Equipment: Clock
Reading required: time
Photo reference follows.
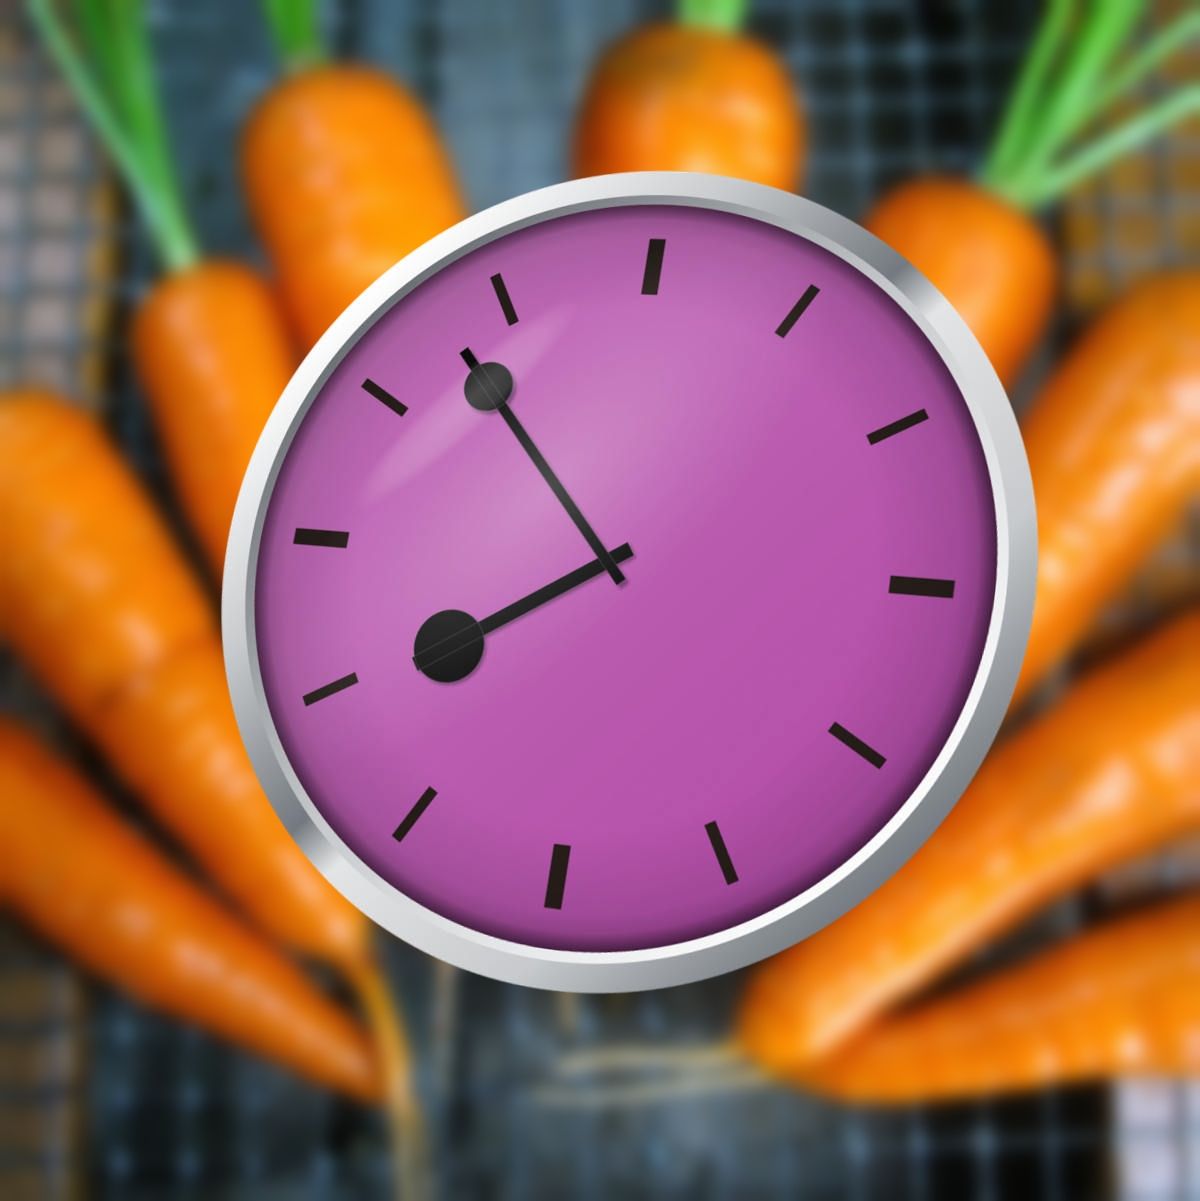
7:53
